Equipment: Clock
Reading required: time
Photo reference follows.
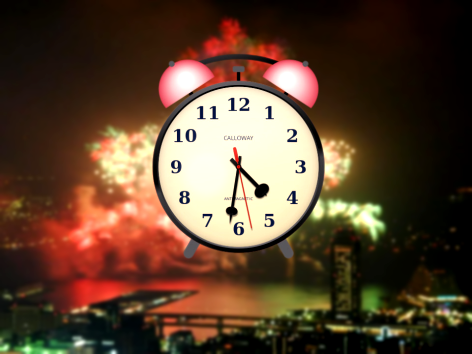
4:31:28
